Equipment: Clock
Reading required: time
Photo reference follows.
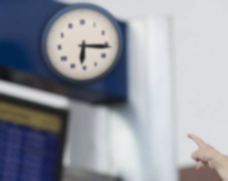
6:16
